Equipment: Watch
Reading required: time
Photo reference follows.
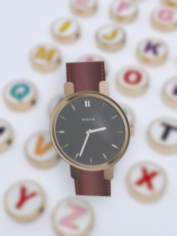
2:34
